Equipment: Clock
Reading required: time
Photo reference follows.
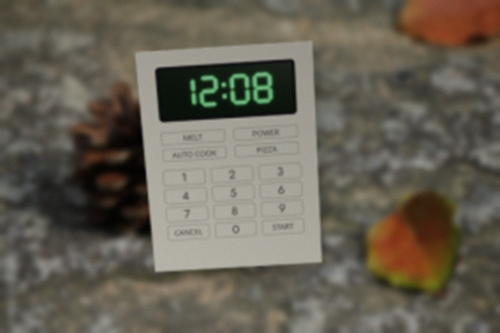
12:08
